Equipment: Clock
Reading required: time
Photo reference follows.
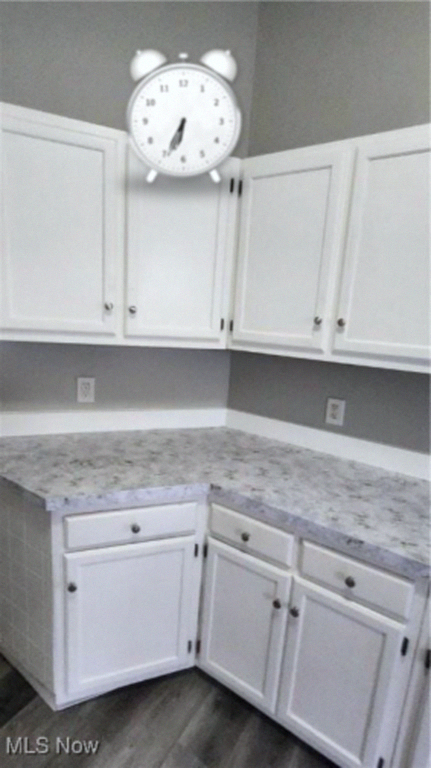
6:34
